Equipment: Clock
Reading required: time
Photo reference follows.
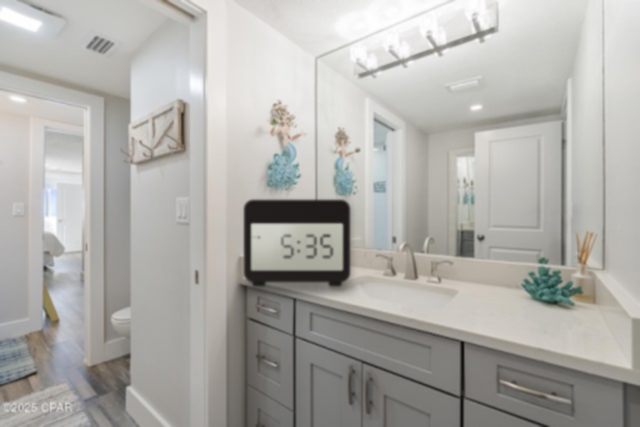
5:35
